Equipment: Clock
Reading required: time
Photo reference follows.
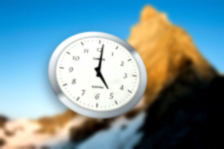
5:01
